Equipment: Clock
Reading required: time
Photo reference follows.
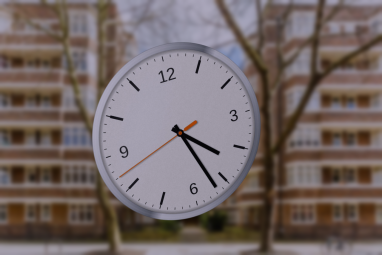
4:26:42
